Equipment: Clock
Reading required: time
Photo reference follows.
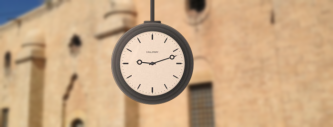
9:12
